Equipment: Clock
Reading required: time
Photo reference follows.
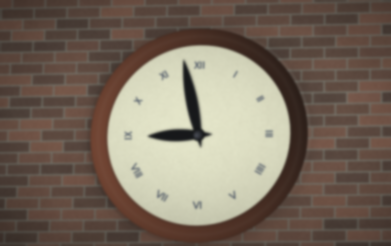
8:58
